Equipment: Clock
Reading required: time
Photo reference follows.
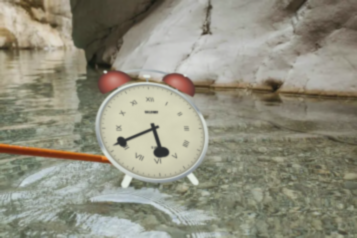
5:41
